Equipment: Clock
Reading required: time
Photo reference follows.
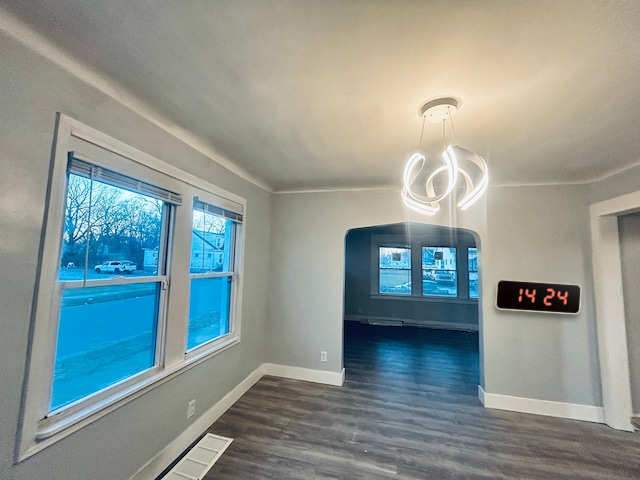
14:24
